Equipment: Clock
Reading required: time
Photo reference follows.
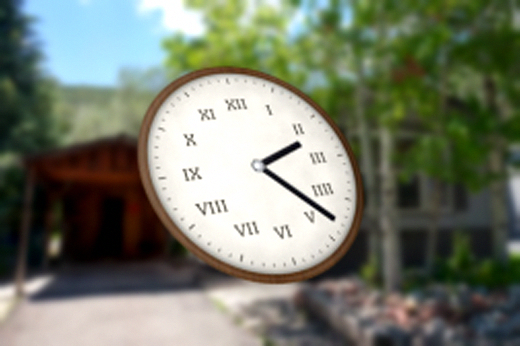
2:23
